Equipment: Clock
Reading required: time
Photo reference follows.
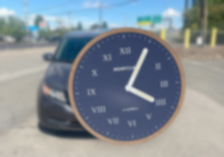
4:05
